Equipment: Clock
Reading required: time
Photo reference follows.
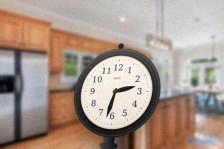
2:32
